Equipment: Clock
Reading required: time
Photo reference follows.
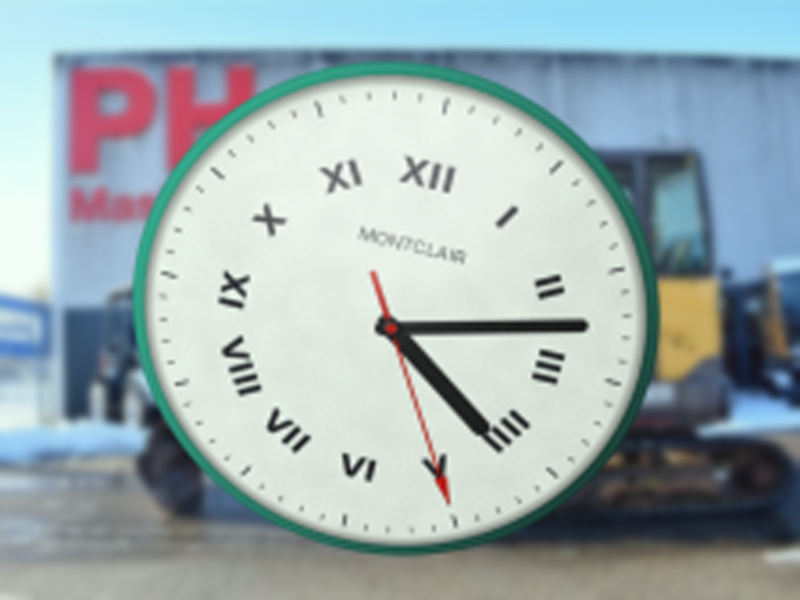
4:12:25
